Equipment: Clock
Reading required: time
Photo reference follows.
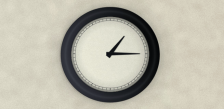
1:15
